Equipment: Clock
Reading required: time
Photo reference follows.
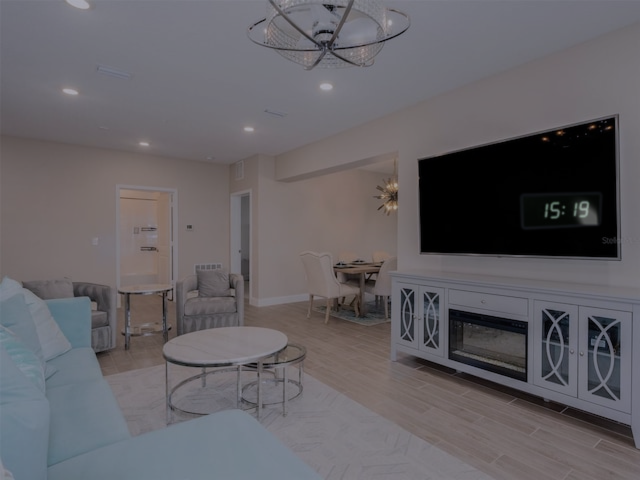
15:19
